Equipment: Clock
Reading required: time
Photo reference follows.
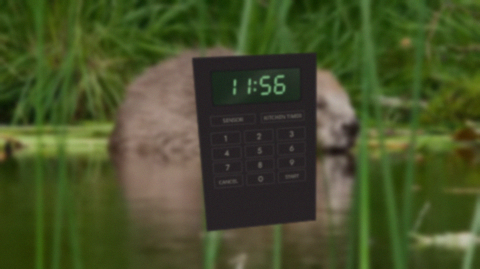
11:56
